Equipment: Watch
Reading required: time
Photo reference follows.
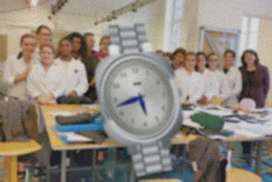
5:43
